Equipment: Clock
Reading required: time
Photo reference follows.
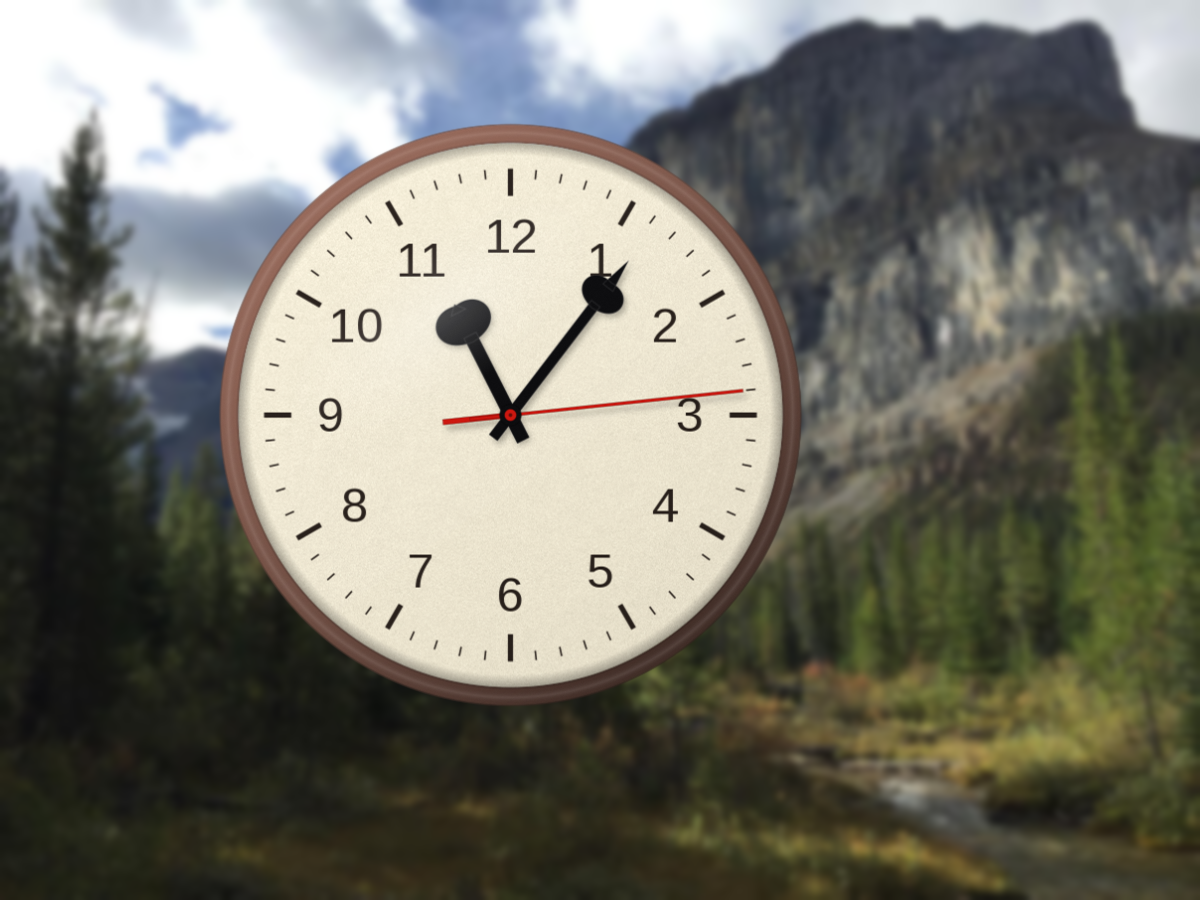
11:06:14
